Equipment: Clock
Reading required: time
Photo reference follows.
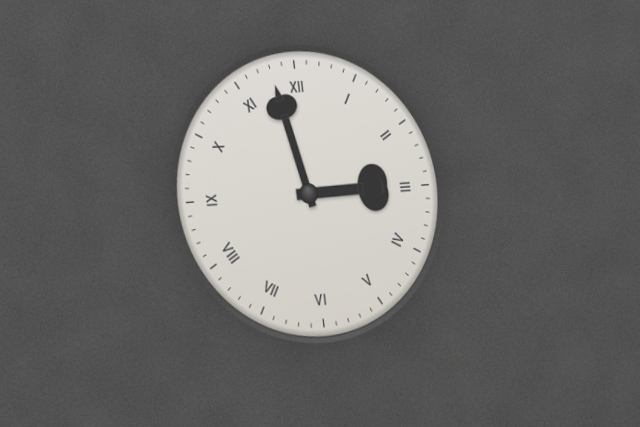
2:58
